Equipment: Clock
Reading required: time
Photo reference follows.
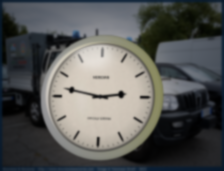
2:47
